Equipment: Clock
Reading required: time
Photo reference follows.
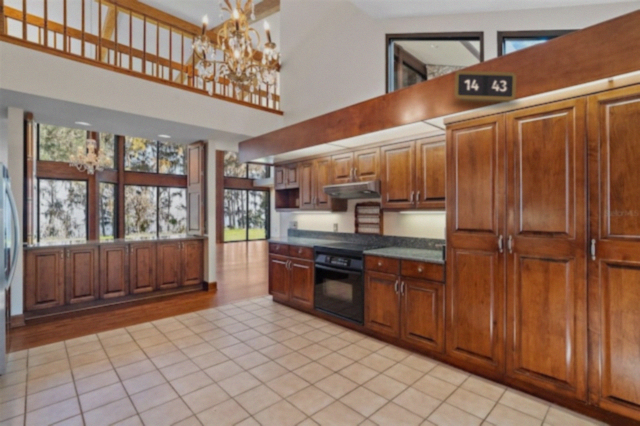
14:43
